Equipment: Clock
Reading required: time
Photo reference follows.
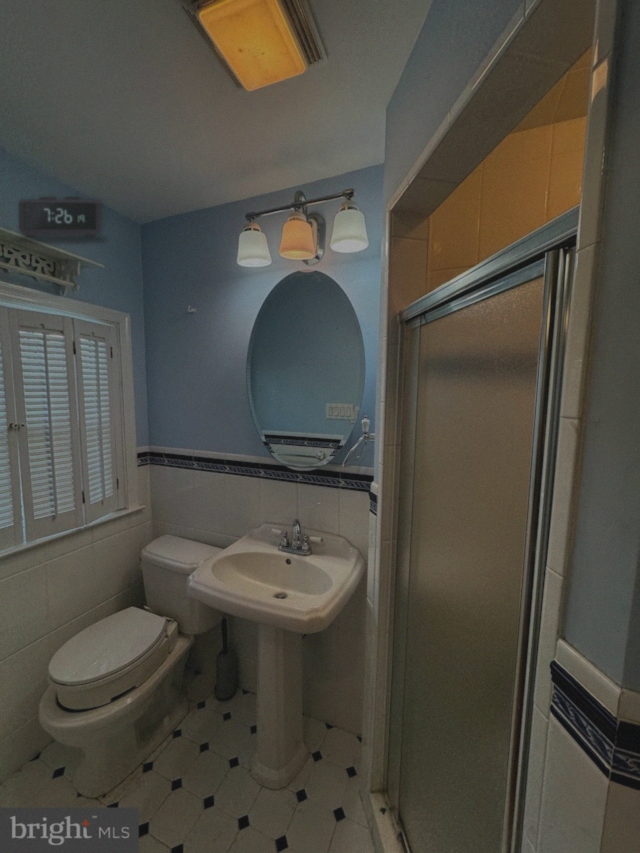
7:26
